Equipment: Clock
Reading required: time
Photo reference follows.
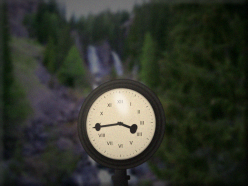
3:44
